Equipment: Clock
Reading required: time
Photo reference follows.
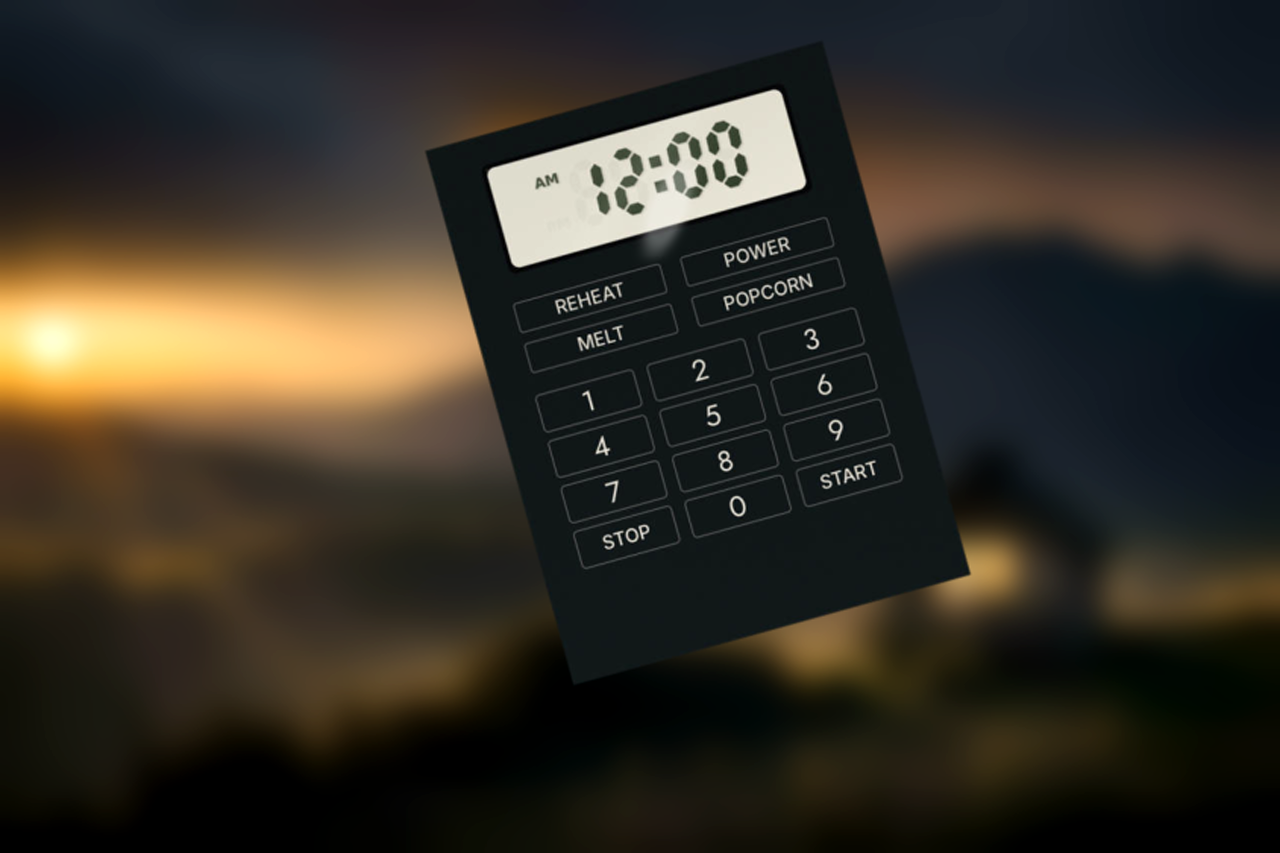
12:00
